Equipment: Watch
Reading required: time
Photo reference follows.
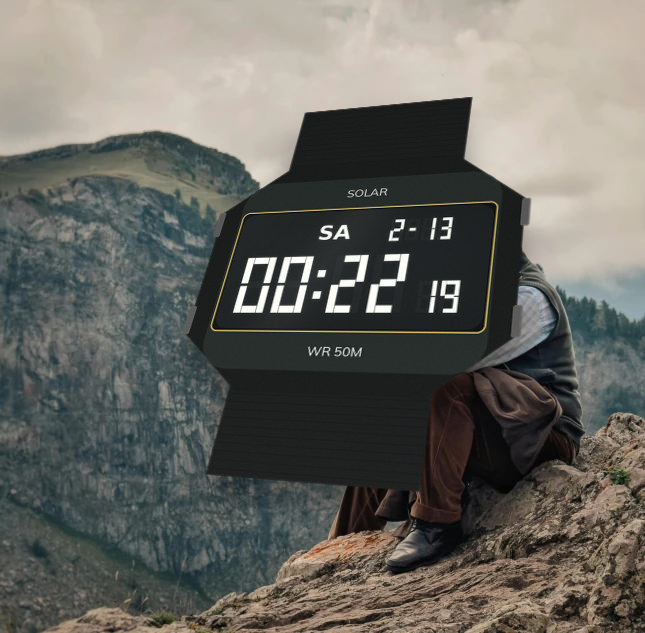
0:22:19
